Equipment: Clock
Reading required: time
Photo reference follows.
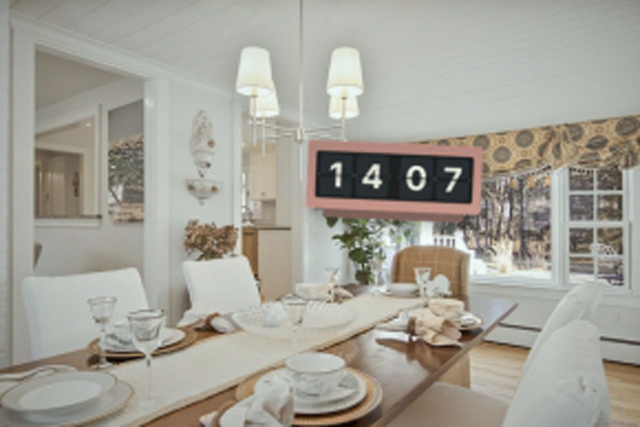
14:07
